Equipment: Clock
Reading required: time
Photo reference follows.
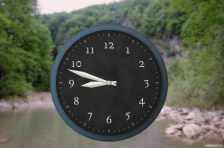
8:48
